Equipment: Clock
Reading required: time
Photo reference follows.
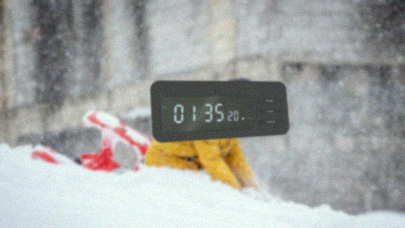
1:35
